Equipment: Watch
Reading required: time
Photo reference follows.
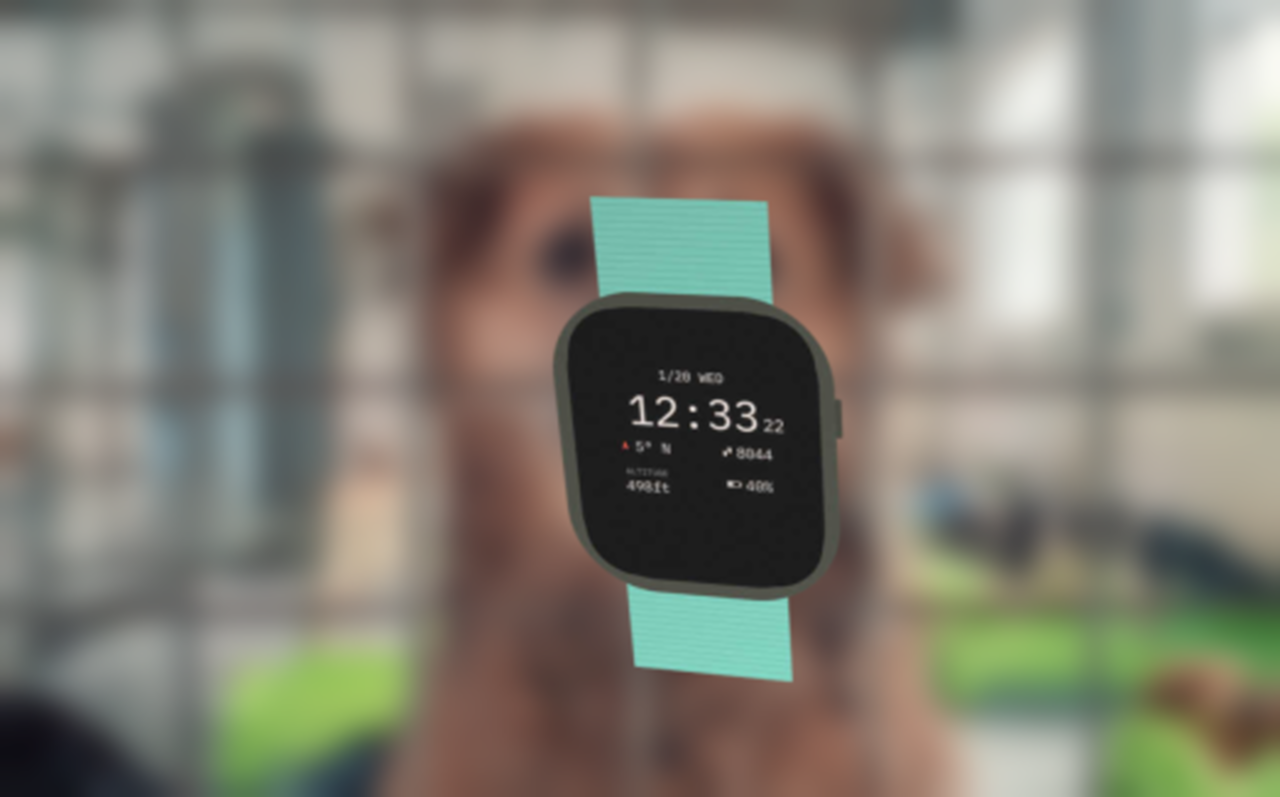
12:33
